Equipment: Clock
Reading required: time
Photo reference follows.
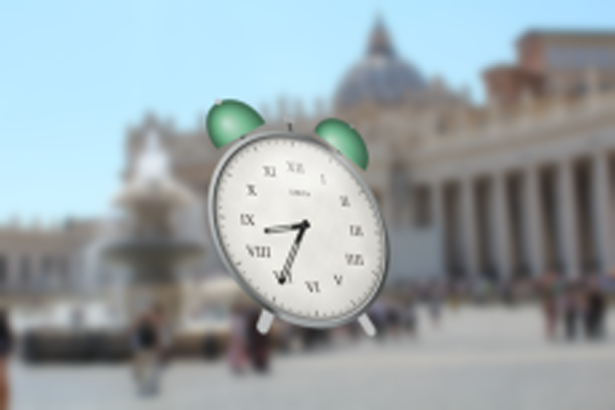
8:35
